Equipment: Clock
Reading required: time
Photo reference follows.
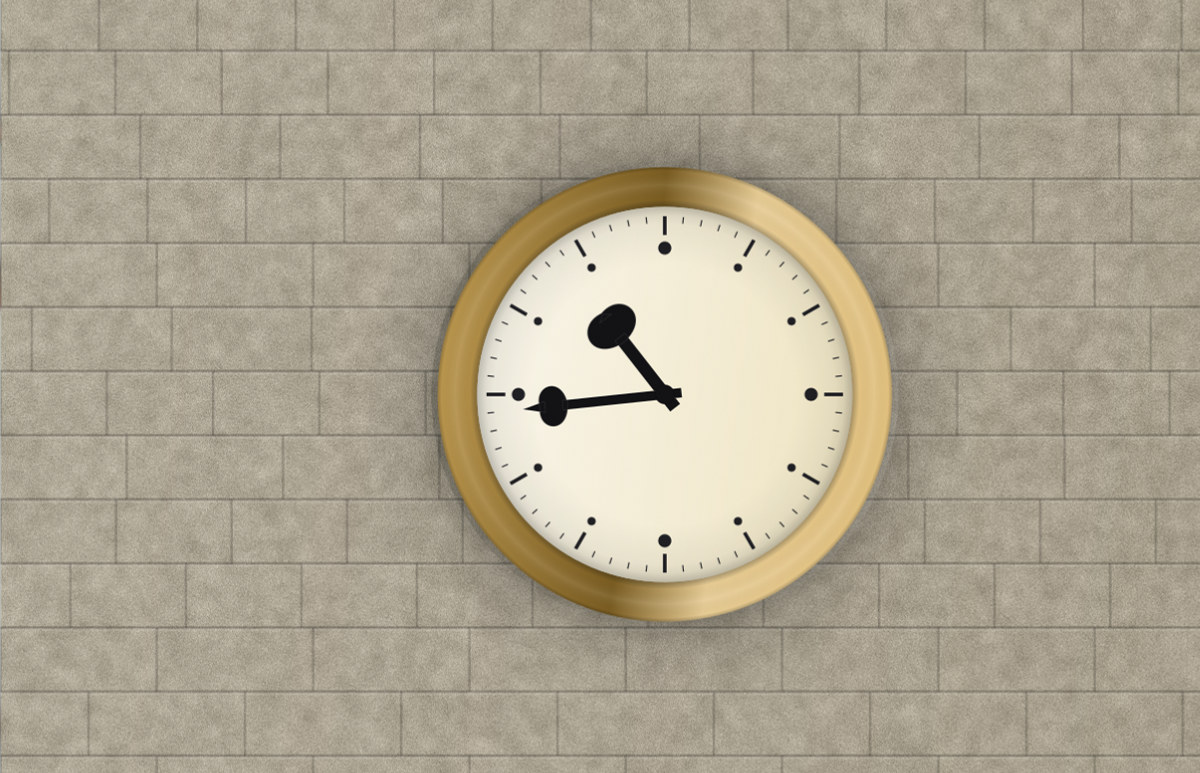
10:44
